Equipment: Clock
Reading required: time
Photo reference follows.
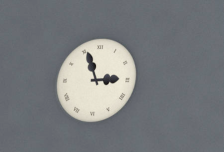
2:56
